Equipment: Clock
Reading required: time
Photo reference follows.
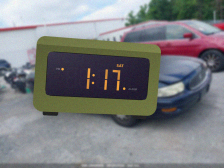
1:17
